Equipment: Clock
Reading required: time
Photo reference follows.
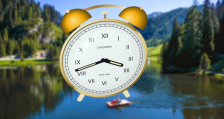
3:42
